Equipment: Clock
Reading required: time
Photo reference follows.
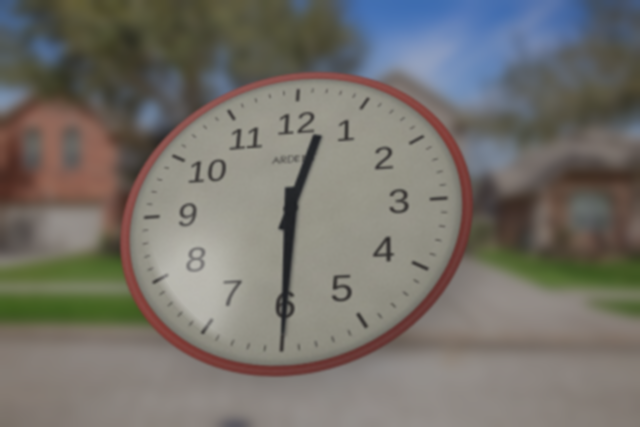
12:30
